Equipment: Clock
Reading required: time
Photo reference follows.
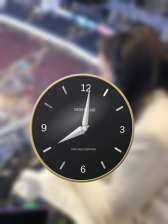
8:01
